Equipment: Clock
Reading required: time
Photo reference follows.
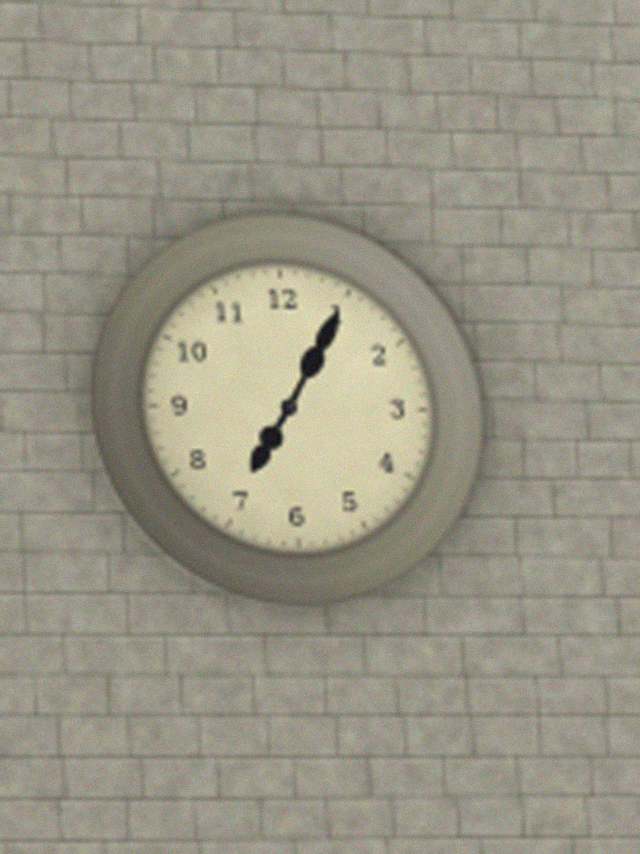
7:05
